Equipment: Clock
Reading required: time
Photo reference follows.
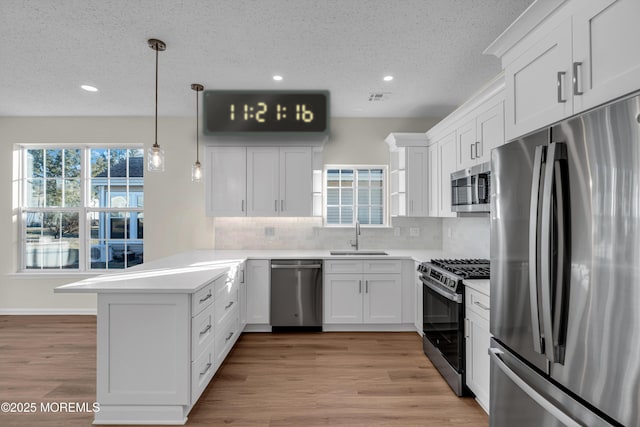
11:21:16
